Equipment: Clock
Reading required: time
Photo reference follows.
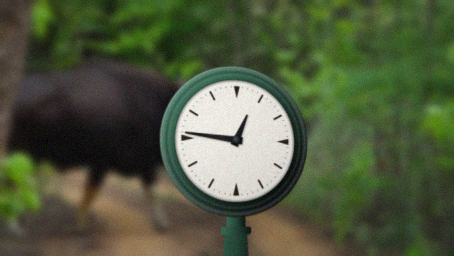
12:46
